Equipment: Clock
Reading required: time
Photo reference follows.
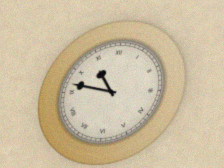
10:47
